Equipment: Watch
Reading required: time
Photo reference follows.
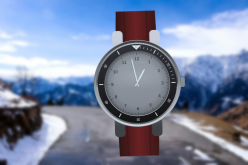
12:58
